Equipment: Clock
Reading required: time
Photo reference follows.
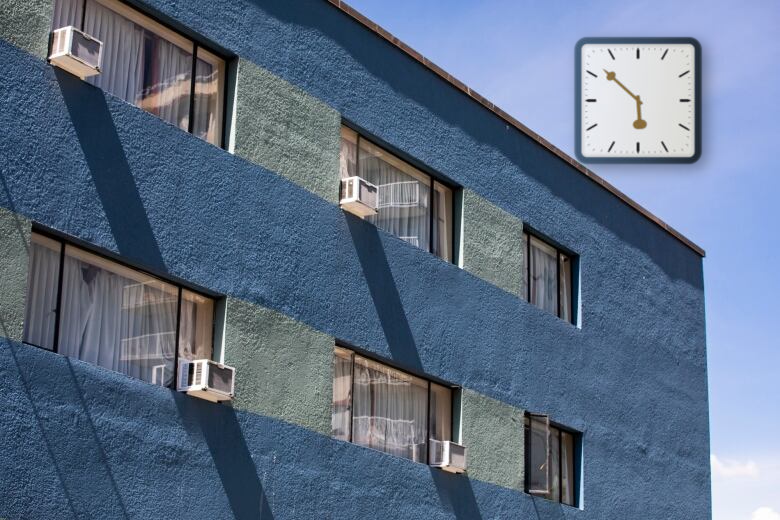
5:52
